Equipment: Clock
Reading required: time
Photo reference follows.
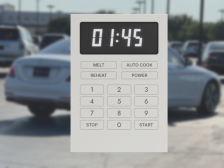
1:45
